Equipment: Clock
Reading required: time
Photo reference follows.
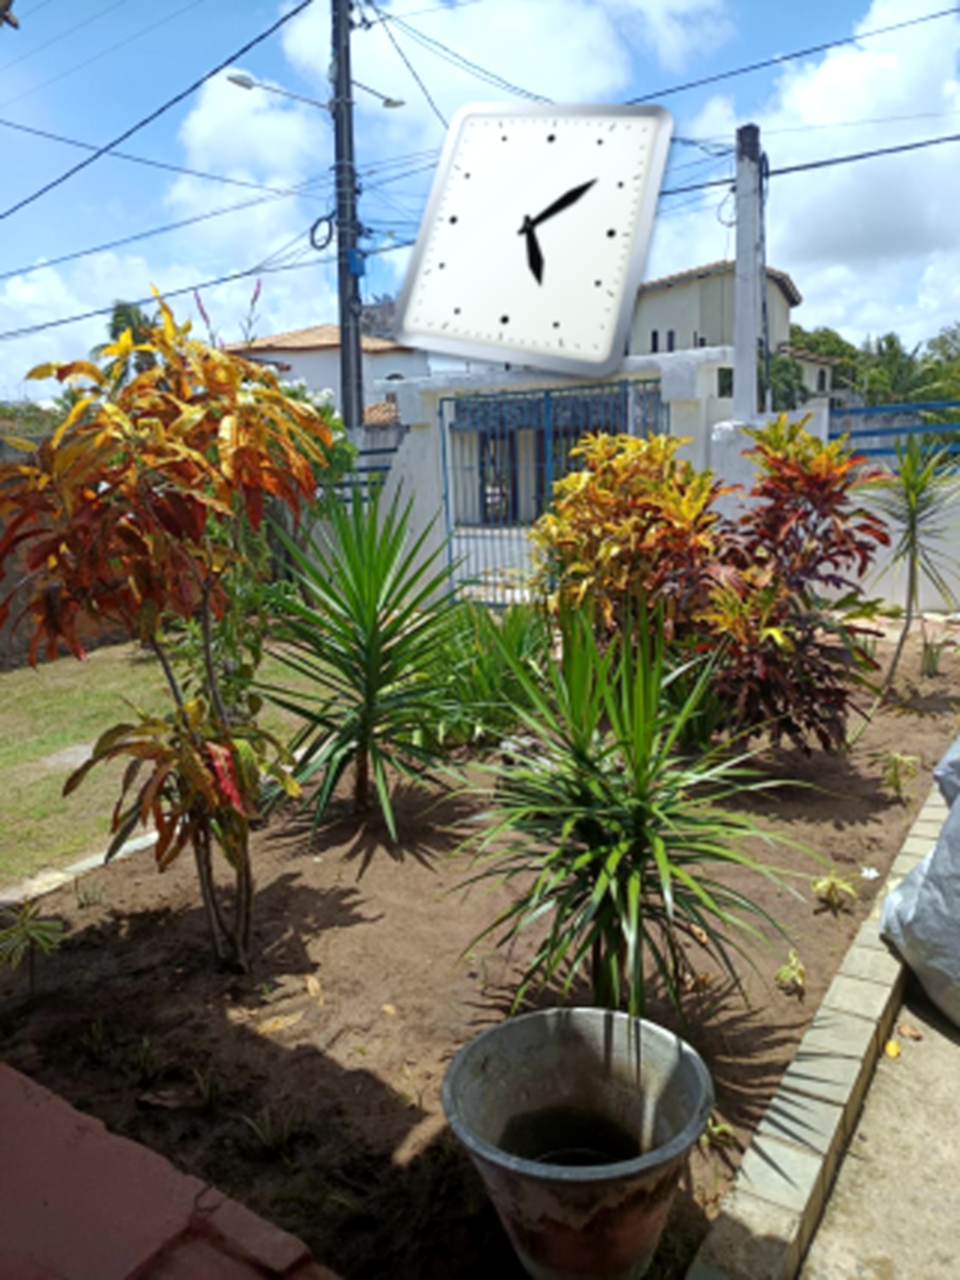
5:08
